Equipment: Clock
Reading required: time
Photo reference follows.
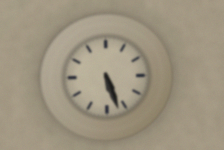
5:27
